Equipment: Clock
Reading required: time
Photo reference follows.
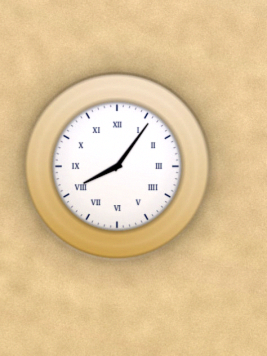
8:06
